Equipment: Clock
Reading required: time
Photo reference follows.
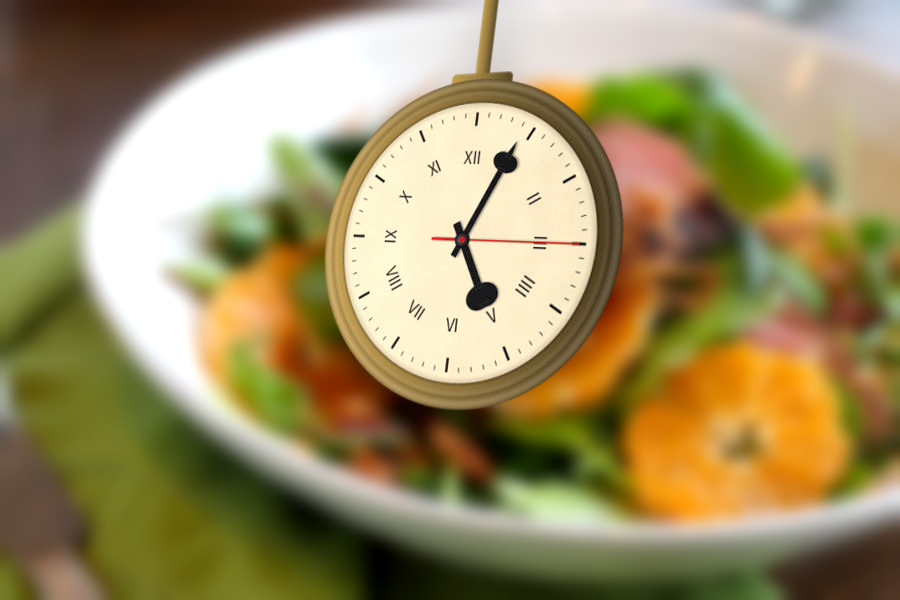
5:04:15
